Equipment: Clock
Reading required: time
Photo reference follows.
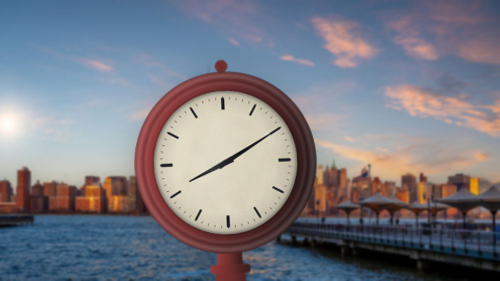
8:10
